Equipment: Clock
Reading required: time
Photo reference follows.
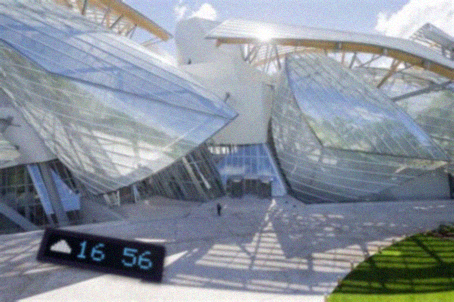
16:56
